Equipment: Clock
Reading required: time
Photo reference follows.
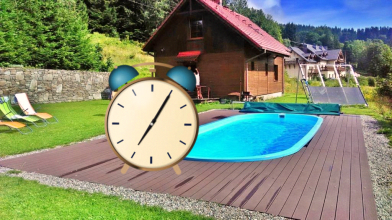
7:05
